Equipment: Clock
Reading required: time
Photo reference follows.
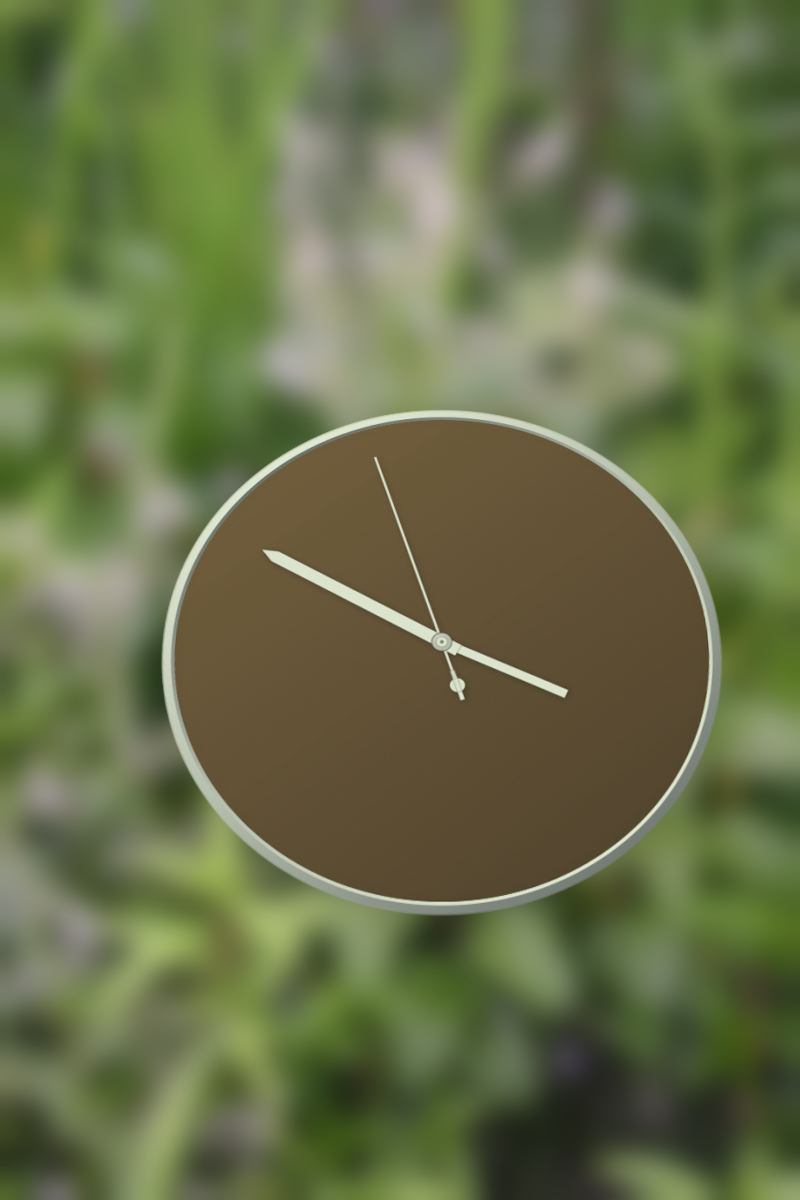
3:49:57
